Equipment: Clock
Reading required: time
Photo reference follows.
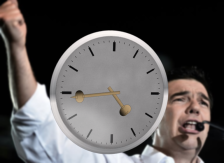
4:44
